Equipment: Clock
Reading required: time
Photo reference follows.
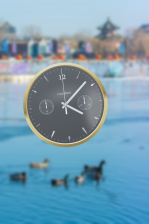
4:08
